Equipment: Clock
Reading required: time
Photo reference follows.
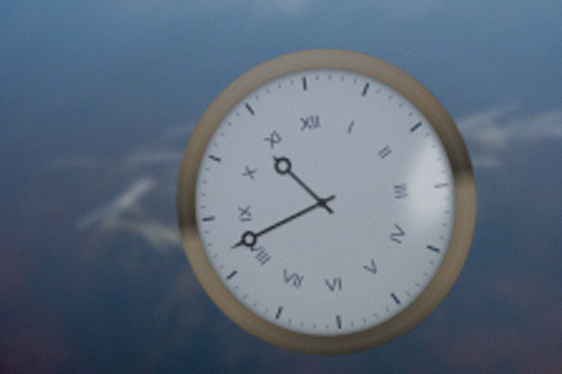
10:42
